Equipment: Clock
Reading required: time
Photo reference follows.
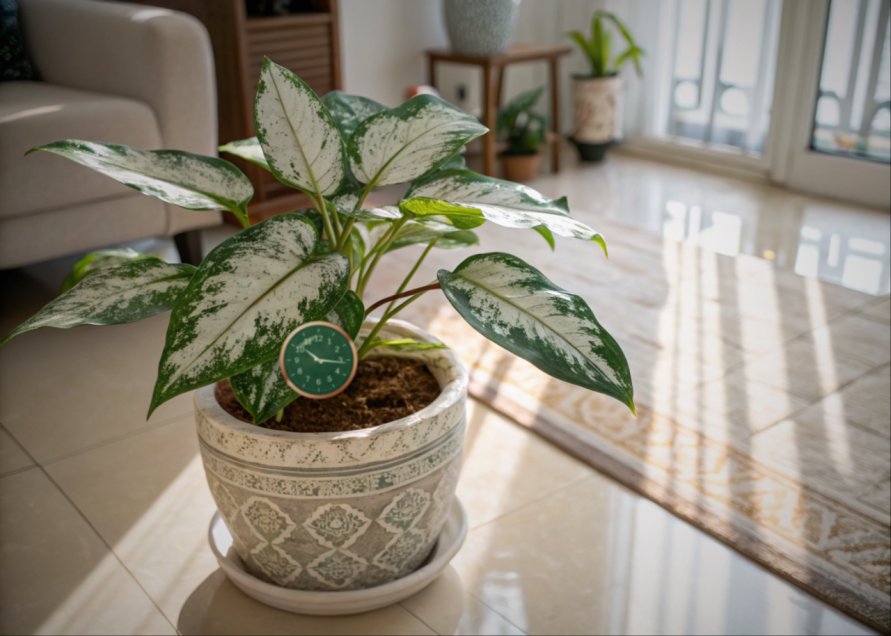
10:16
